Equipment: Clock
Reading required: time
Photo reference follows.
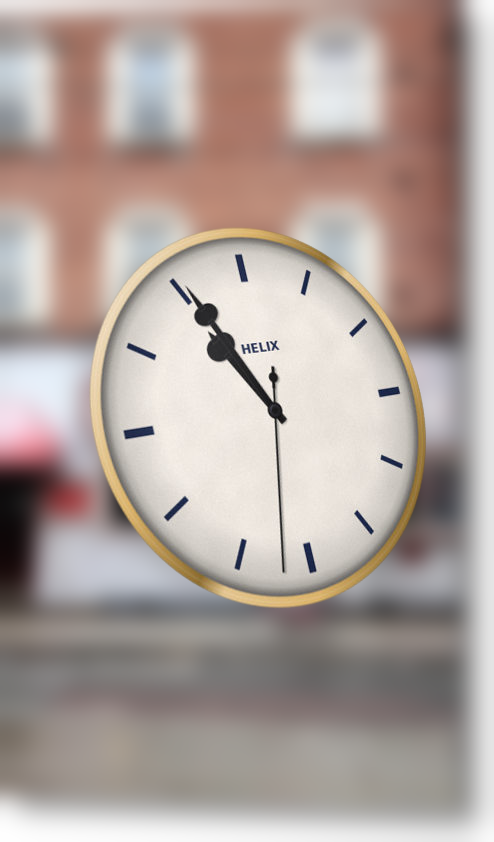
10:55:32
